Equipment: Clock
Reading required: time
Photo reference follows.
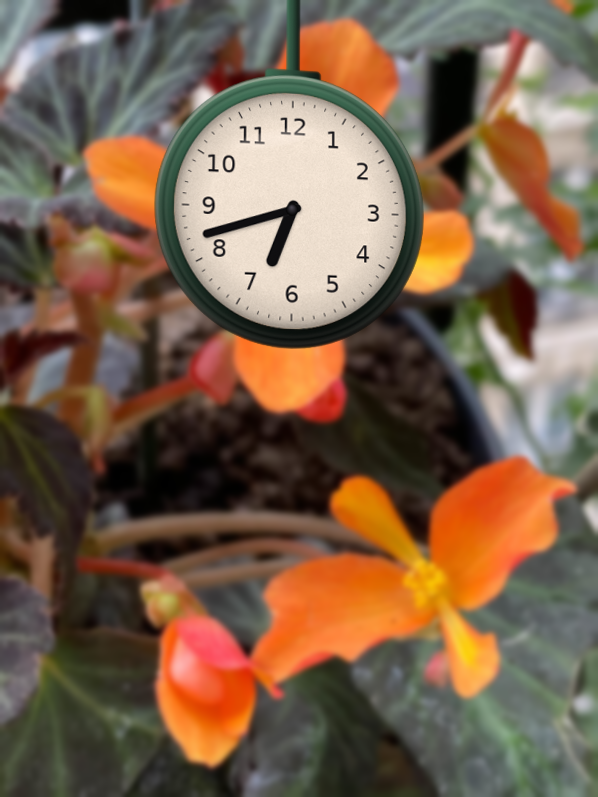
6:42
